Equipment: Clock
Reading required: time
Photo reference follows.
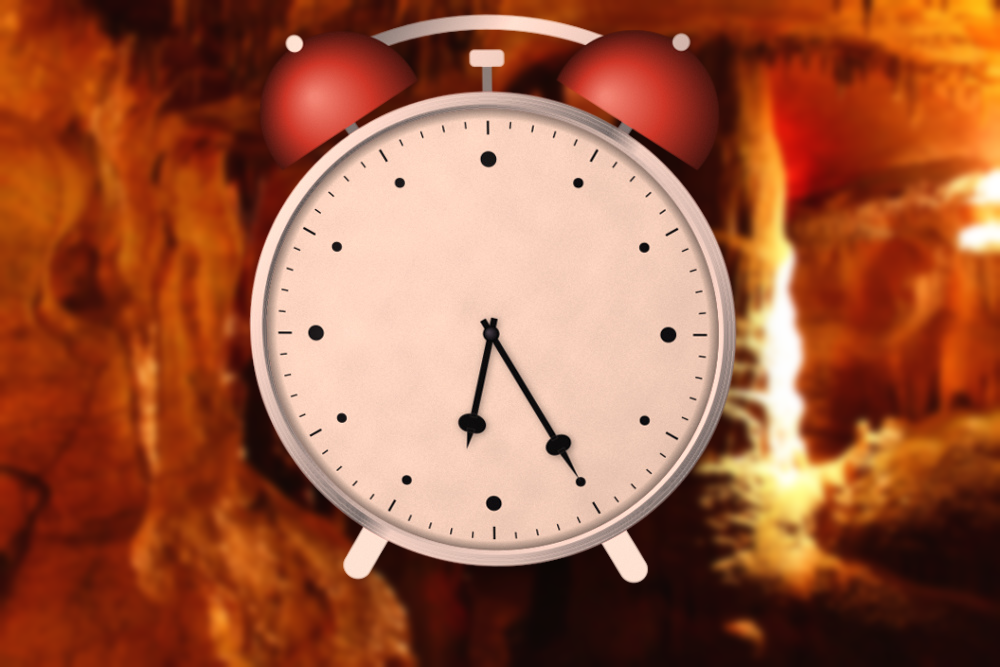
6:25
